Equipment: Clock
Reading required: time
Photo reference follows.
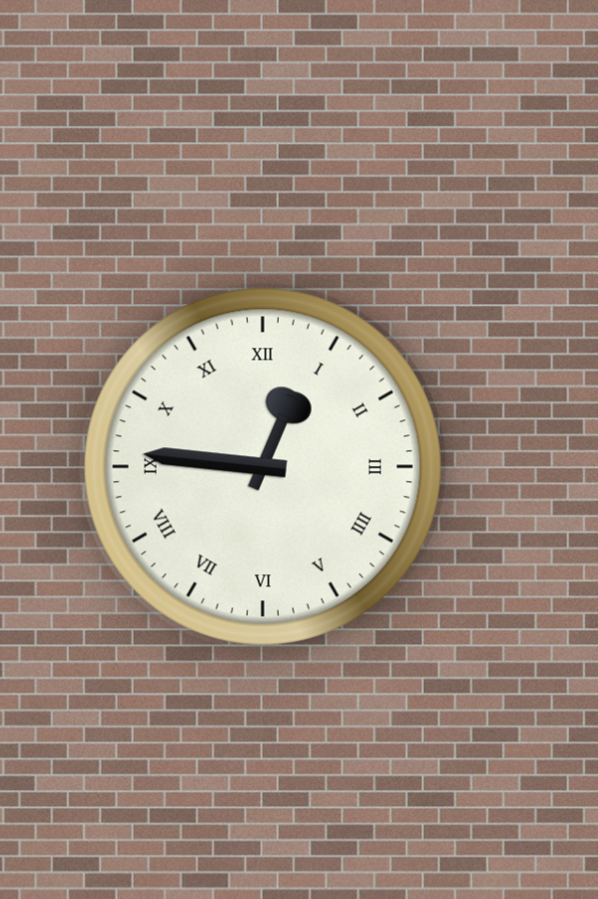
12:46
